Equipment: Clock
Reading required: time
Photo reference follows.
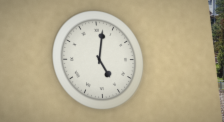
5:02
